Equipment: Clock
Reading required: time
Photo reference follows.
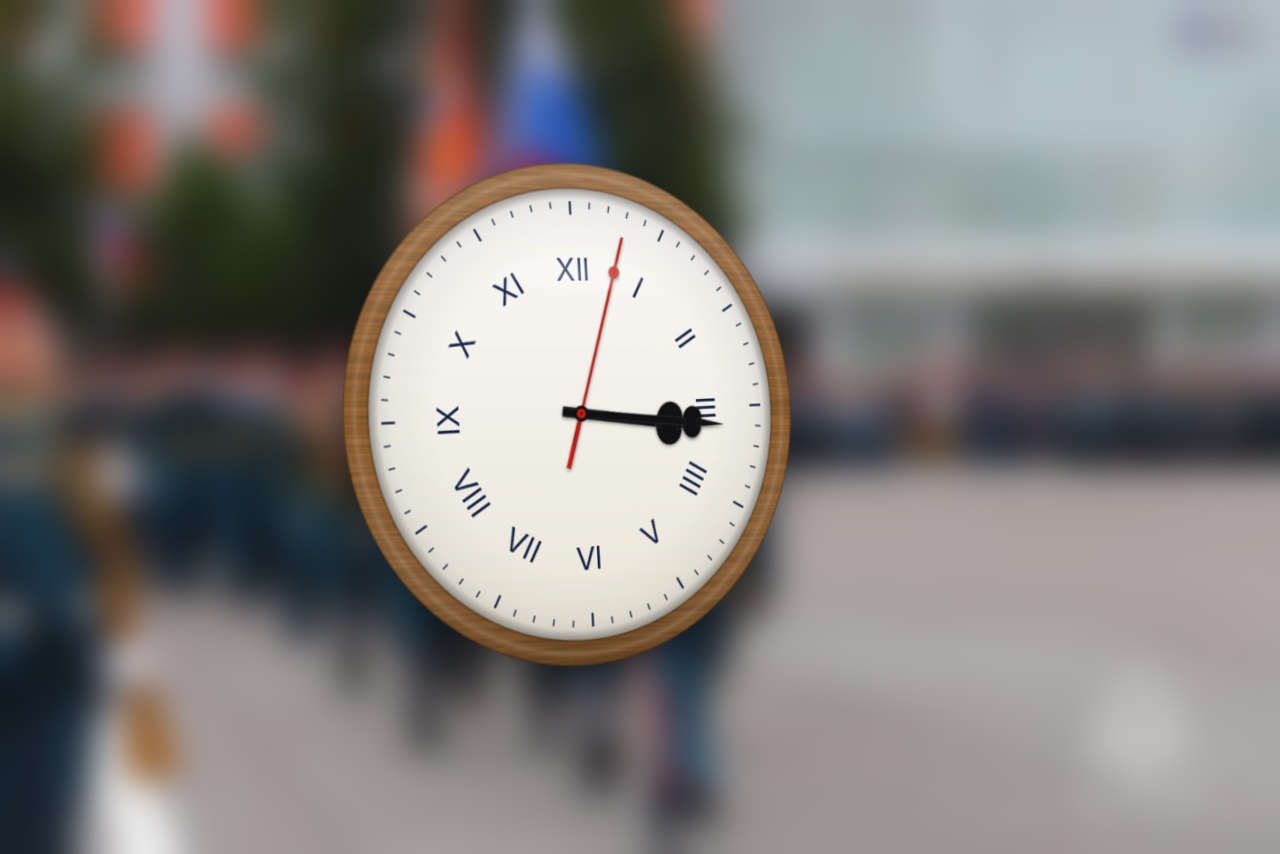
3:16:03
